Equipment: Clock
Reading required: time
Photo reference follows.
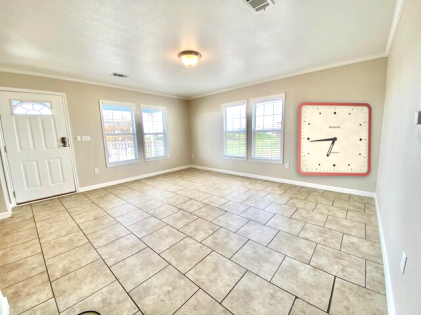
6:44
